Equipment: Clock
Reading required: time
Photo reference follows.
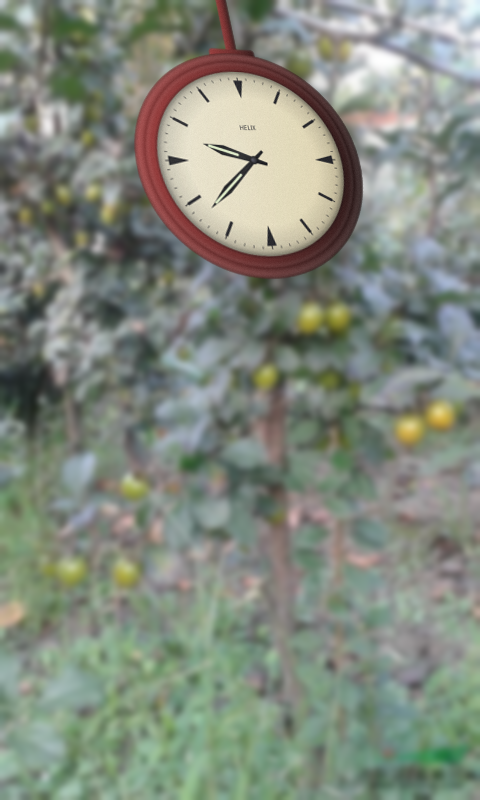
9:38
